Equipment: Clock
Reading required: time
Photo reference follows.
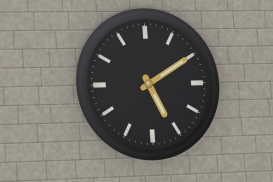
5:10
